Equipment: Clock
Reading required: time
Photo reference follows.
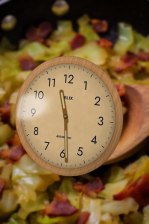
11:29
